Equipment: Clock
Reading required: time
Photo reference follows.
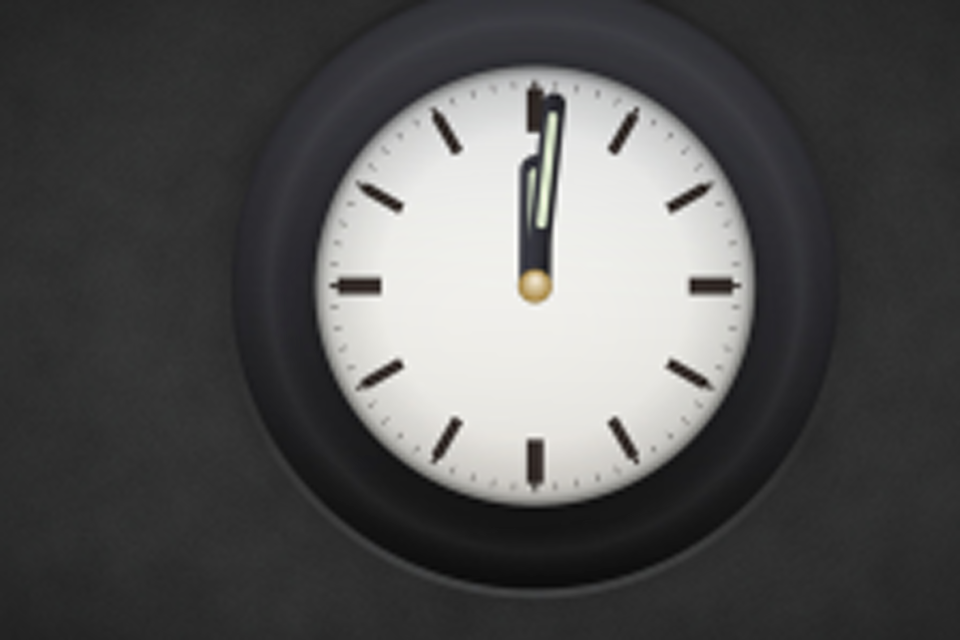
12:01
